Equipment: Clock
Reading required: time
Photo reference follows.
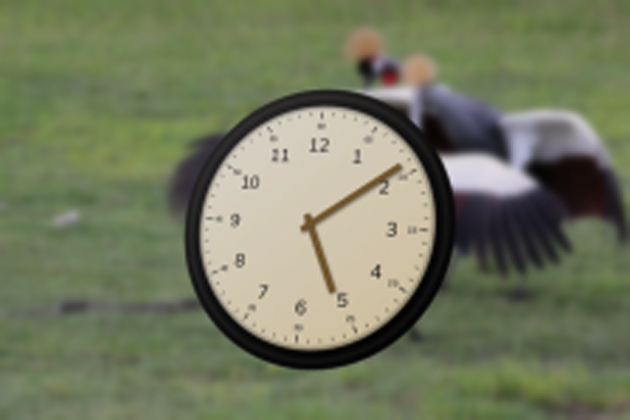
5:09
